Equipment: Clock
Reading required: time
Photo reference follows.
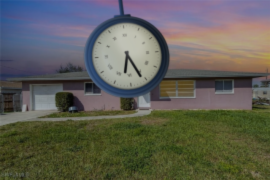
6:26
